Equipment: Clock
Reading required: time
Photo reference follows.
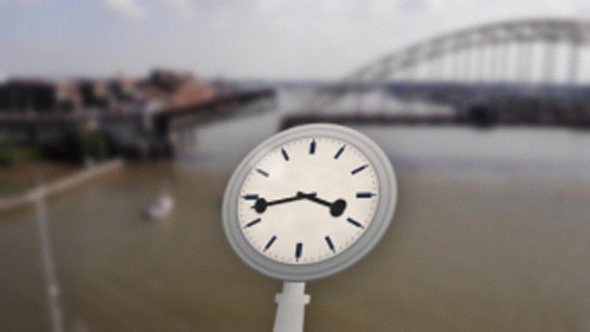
3:43
